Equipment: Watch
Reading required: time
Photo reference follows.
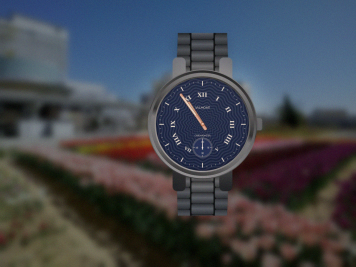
10:54
